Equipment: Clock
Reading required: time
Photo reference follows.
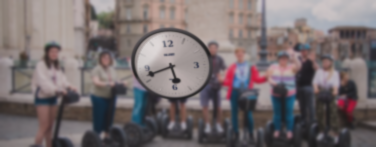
5:42
